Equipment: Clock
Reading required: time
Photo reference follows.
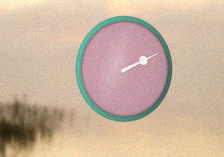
2:11
